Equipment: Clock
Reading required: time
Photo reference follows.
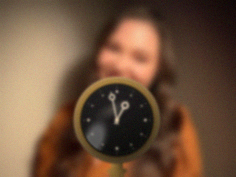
12:58
